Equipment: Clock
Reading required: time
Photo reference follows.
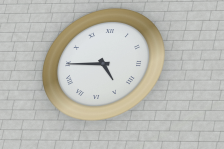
4:45
